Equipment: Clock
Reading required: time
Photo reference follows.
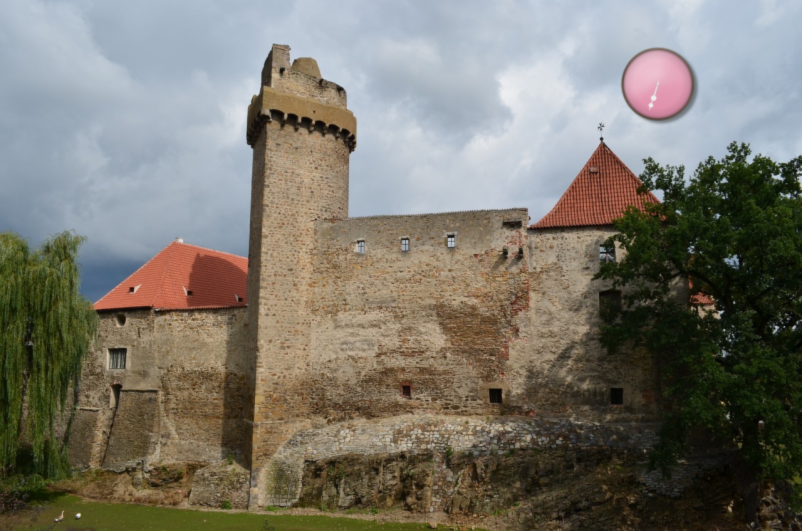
6:33
